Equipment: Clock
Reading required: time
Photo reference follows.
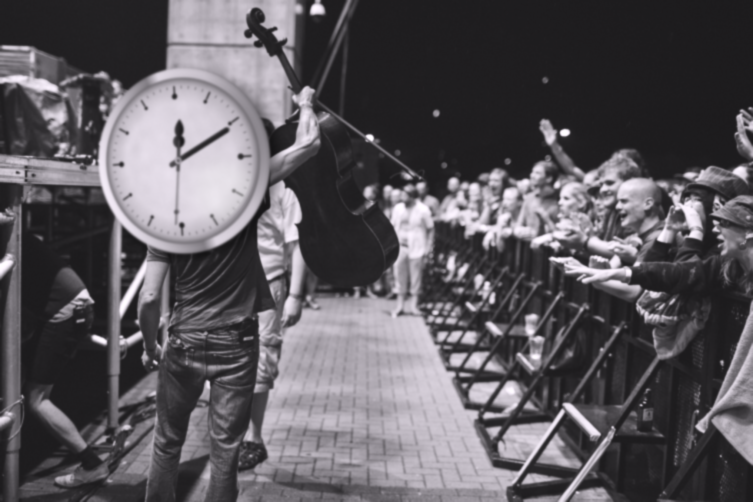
12:10:31
